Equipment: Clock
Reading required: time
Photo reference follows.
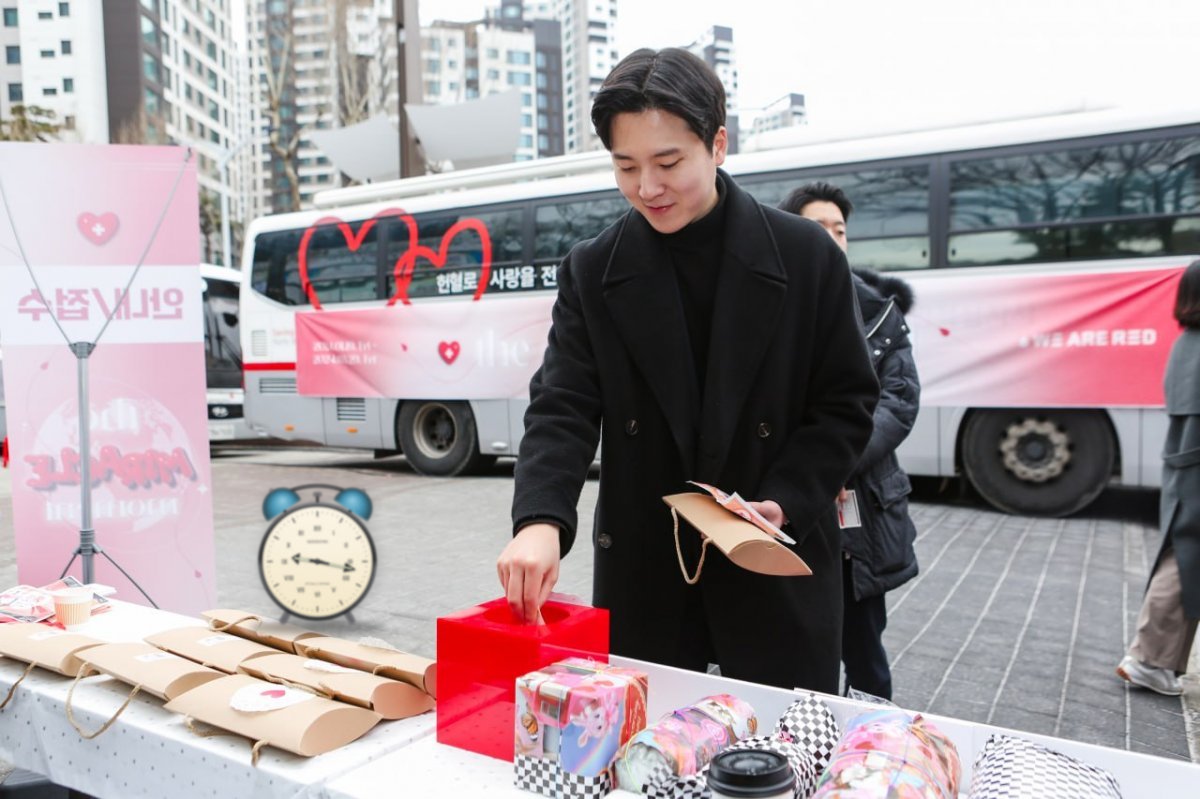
9:17
